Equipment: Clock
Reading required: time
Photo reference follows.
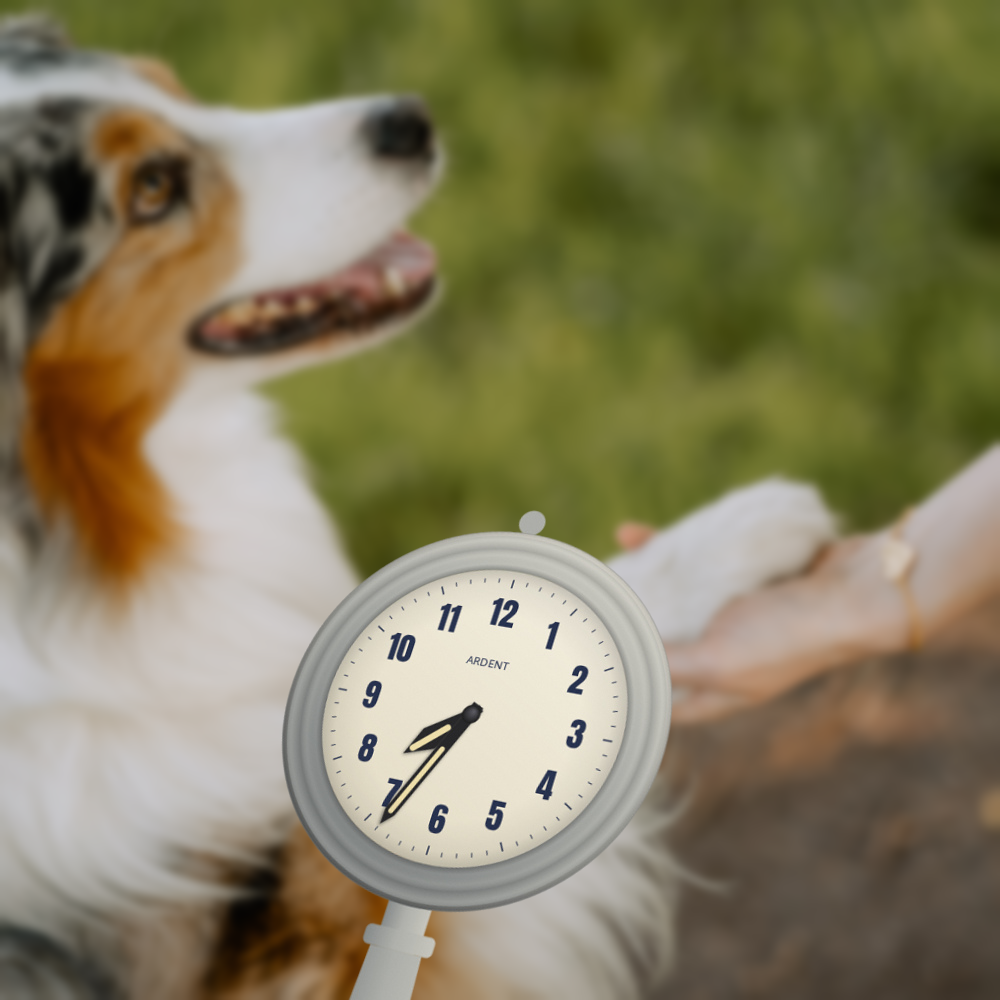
7:34
